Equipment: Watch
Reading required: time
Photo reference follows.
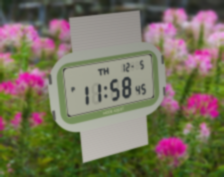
11:58:45
